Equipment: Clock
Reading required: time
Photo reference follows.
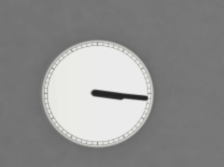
3:16
